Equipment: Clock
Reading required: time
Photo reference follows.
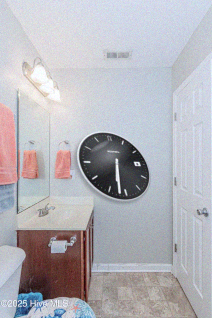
6:32
